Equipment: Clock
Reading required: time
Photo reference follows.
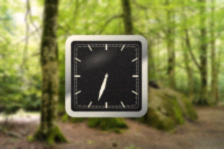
6:33
